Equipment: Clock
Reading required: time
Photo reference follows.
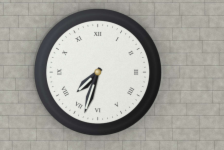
7:33
